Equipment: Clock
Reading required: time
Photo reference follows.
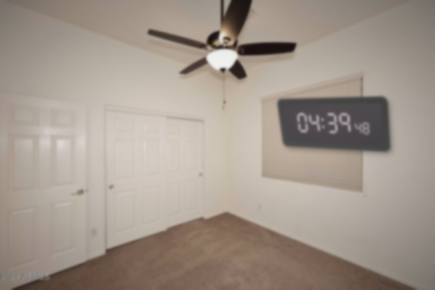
4:39
